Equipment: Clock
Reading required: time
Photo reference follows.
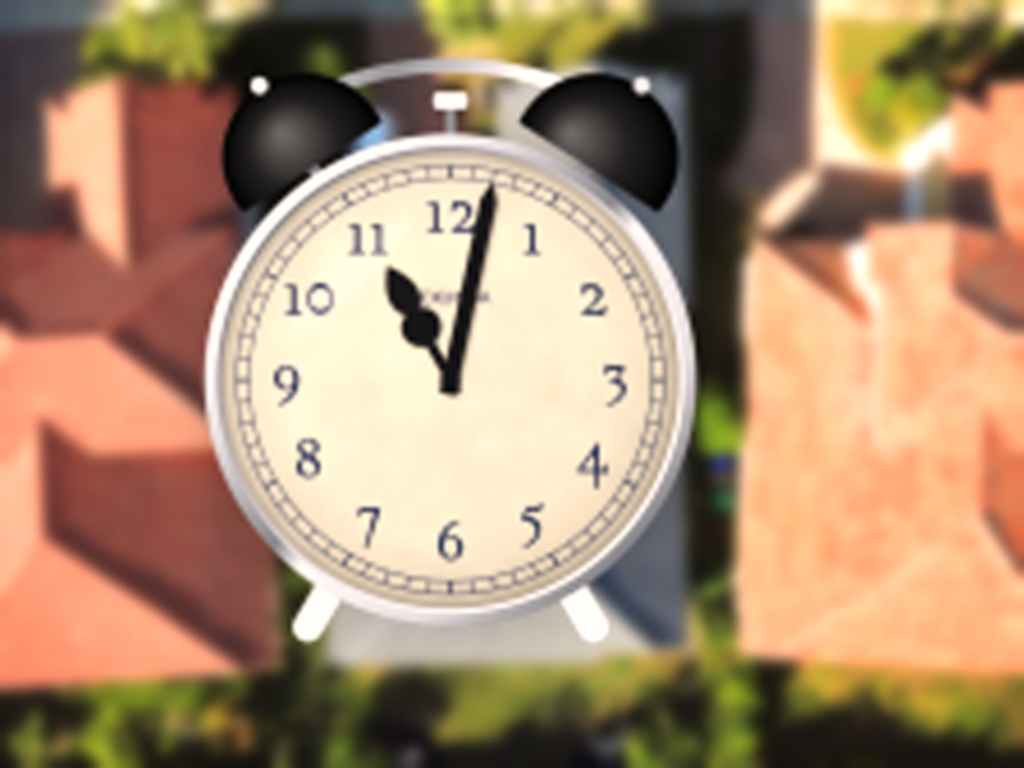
11:02
